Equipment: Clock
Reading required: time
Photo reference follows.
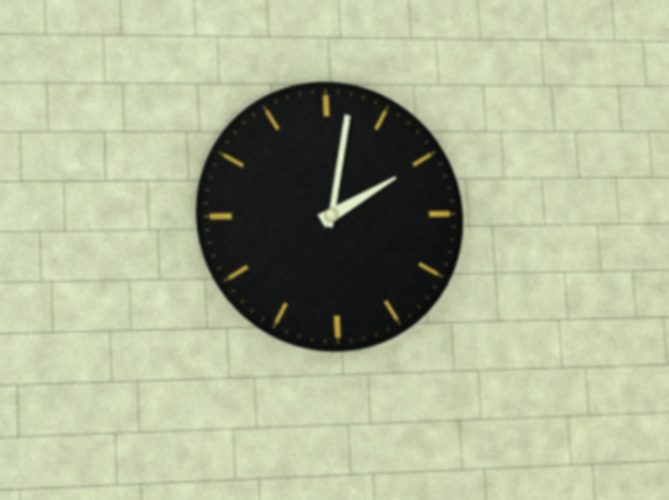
2:02
